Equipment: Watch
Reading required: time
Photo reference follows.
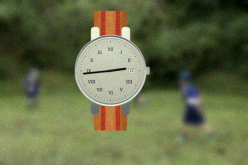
2:44
